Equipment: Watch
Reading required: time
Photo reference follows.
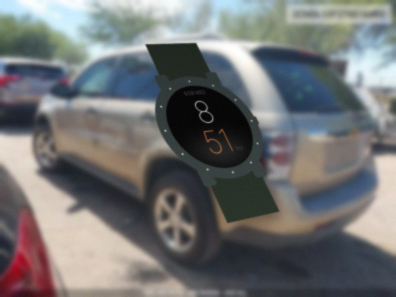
8:51
